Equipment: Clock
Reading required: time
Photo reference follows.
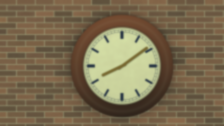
8:09
